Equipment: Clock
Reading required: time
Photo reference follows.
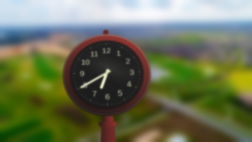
6:40
